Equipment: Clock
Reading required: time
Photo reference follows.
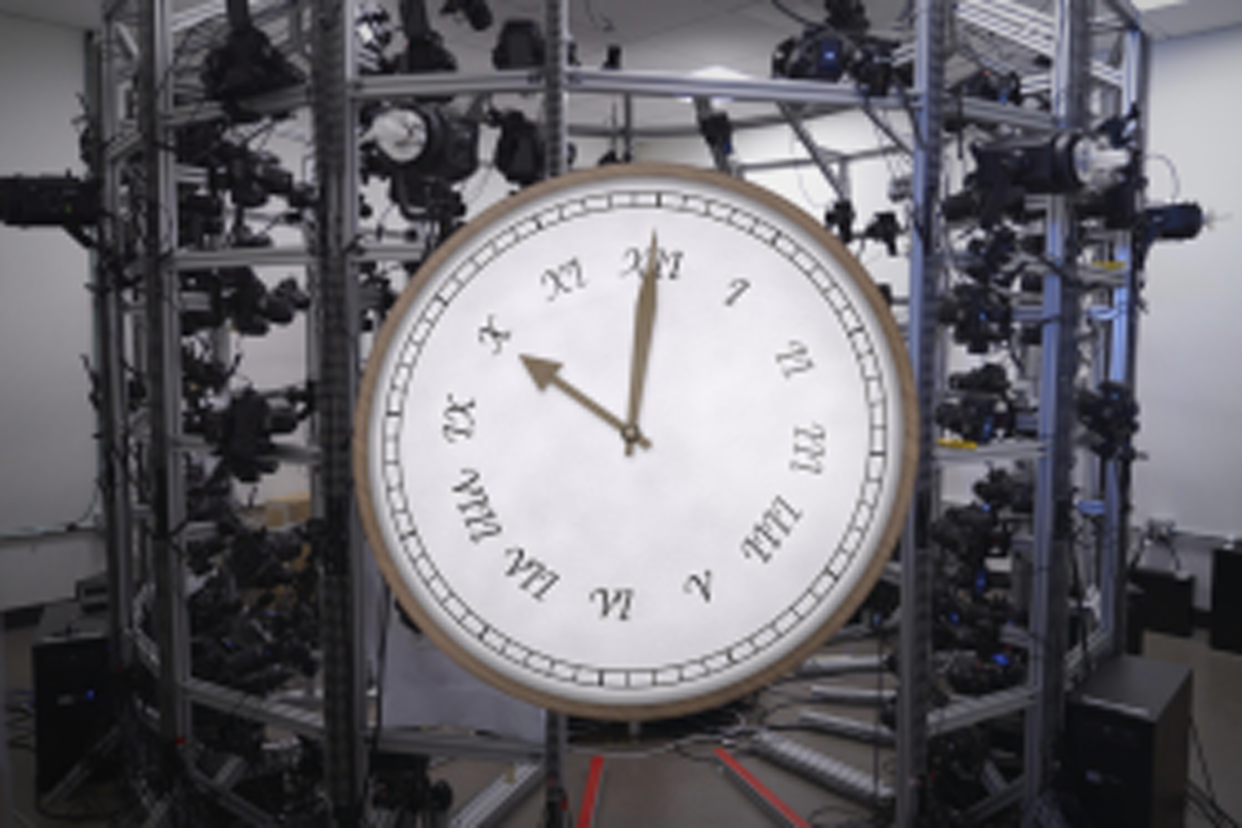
10:00
